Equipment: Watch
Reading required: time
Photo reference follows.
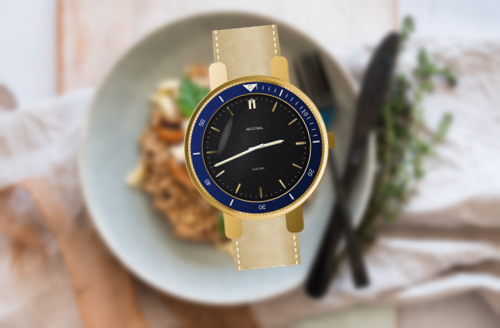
2:42
